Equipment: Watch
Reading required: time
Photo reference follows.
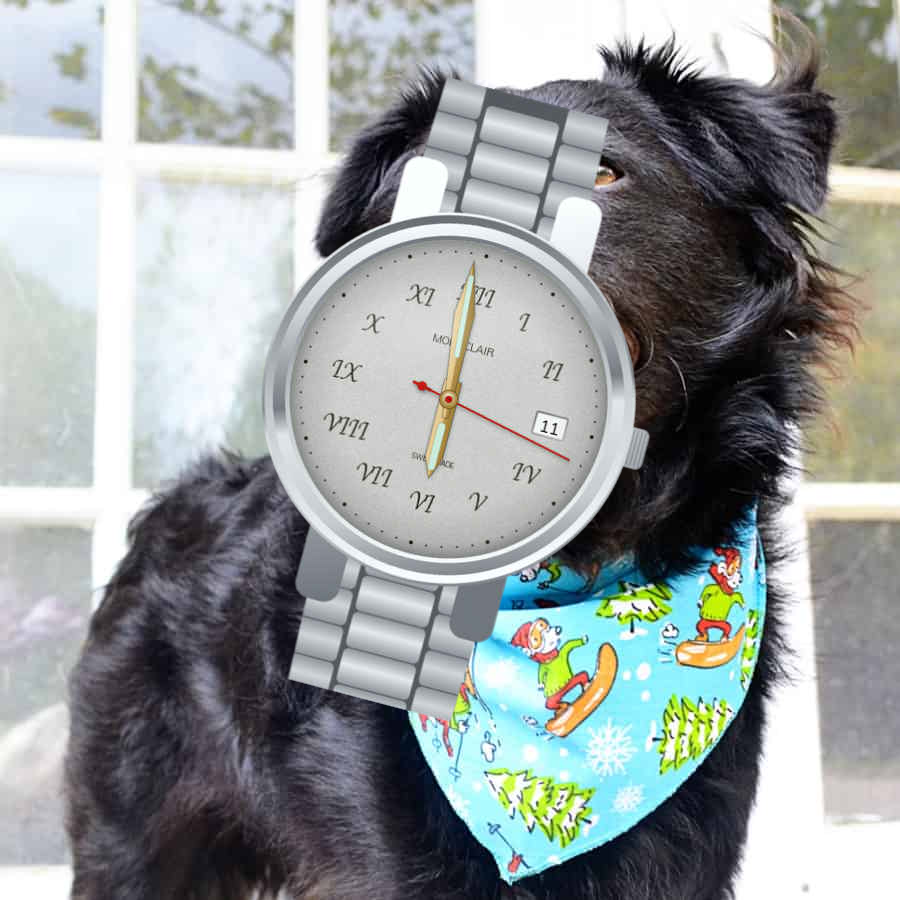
5:59:17
